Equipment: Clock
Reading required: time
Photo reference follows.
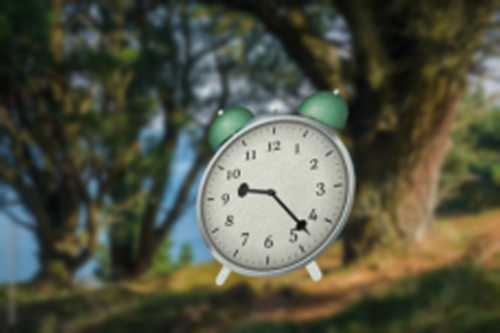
9:23
